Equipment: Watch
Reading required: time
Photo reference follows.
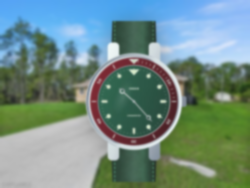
10:23
